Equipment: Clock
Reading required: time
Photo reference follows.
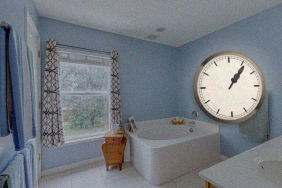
1:06
